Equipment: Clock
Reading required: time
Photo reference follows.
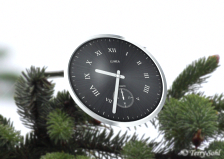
9:33
